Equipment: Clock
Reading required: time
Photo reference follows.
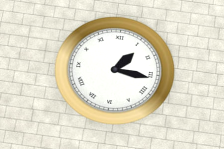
1:16
